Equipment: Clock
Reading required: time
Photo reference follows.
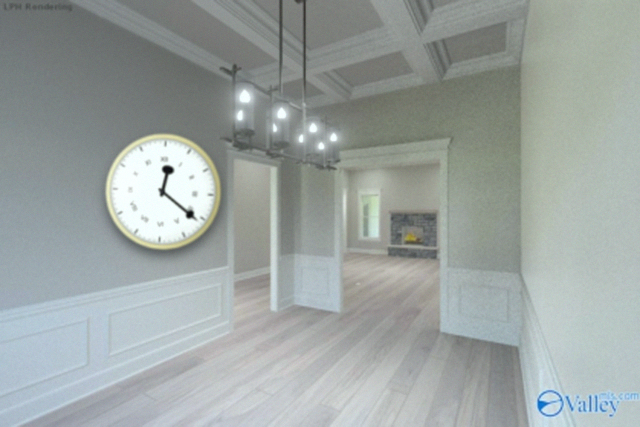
12:21
